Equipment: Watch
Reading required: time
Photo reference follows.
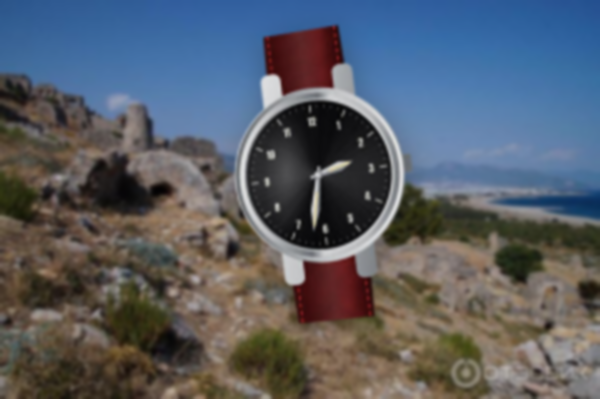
2:32
